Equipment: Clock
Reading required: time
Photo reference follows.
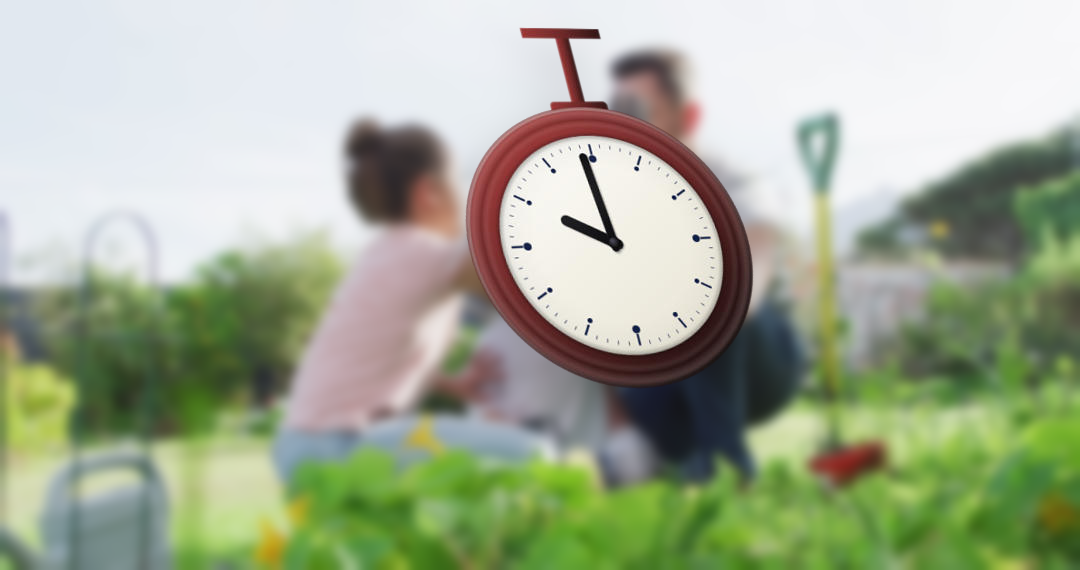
9:59
